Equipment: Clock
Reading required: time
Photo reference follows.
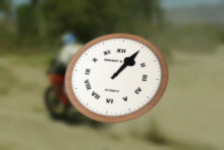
1:05
